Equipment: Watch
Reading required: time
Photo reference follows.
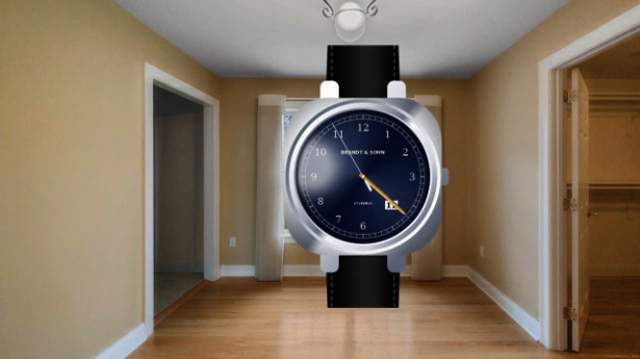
4:21:55
